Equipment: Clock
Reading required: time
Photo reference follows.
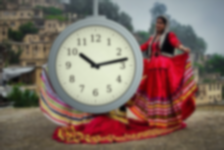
10:13
